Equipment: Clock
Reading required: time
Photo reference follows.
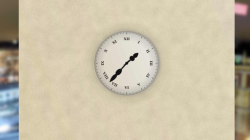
1:37
